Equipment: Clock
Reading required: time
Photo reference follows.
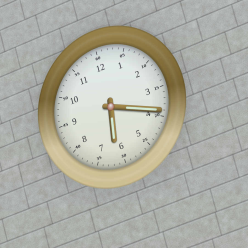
6:19
